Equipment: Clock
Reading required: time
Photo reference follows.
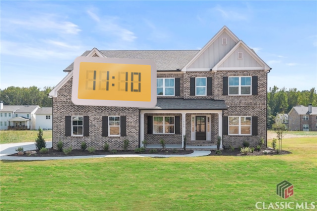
11:10
